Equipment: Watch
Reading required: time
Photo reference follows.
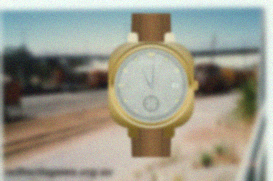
11:01
